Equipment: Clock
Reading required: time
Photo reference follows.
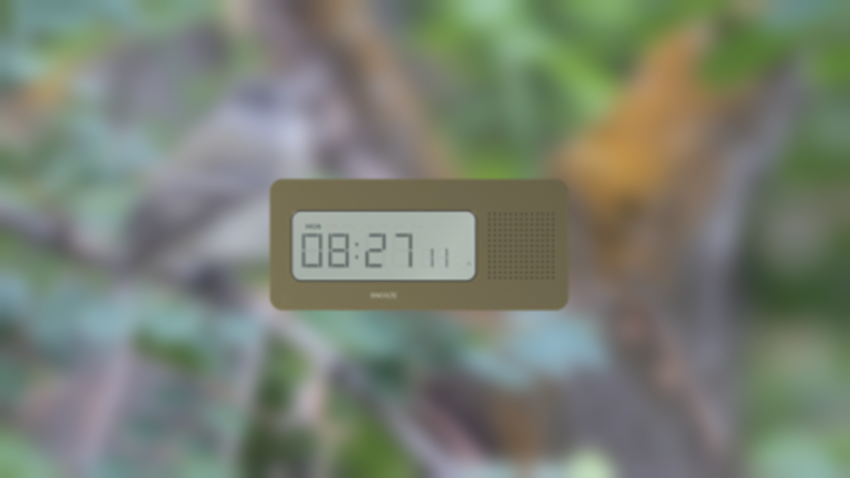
8:27:11
